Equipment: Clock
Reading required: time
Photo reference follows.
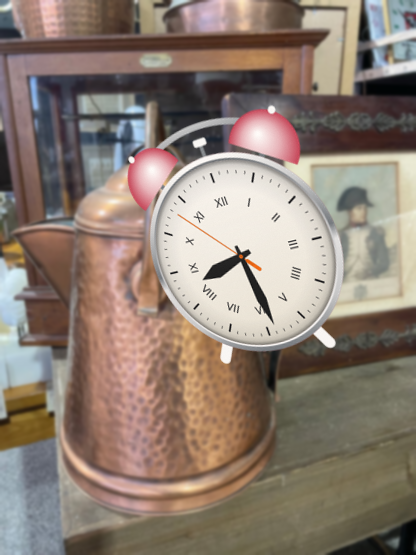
8:28:53
